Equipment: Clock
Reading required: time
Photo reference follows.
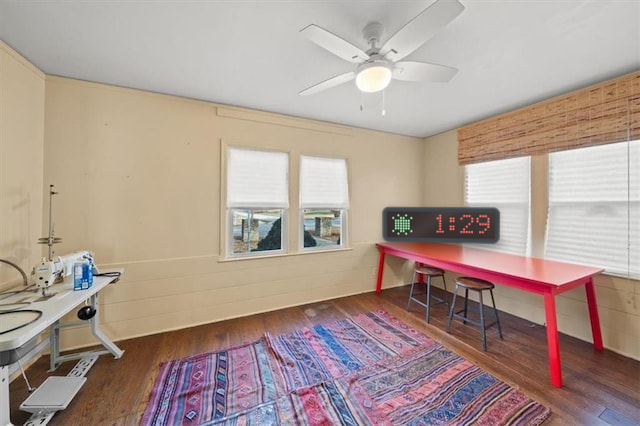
1:29
